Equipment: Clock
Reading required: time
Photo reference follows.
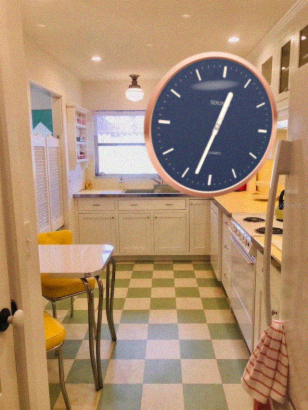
12:33
